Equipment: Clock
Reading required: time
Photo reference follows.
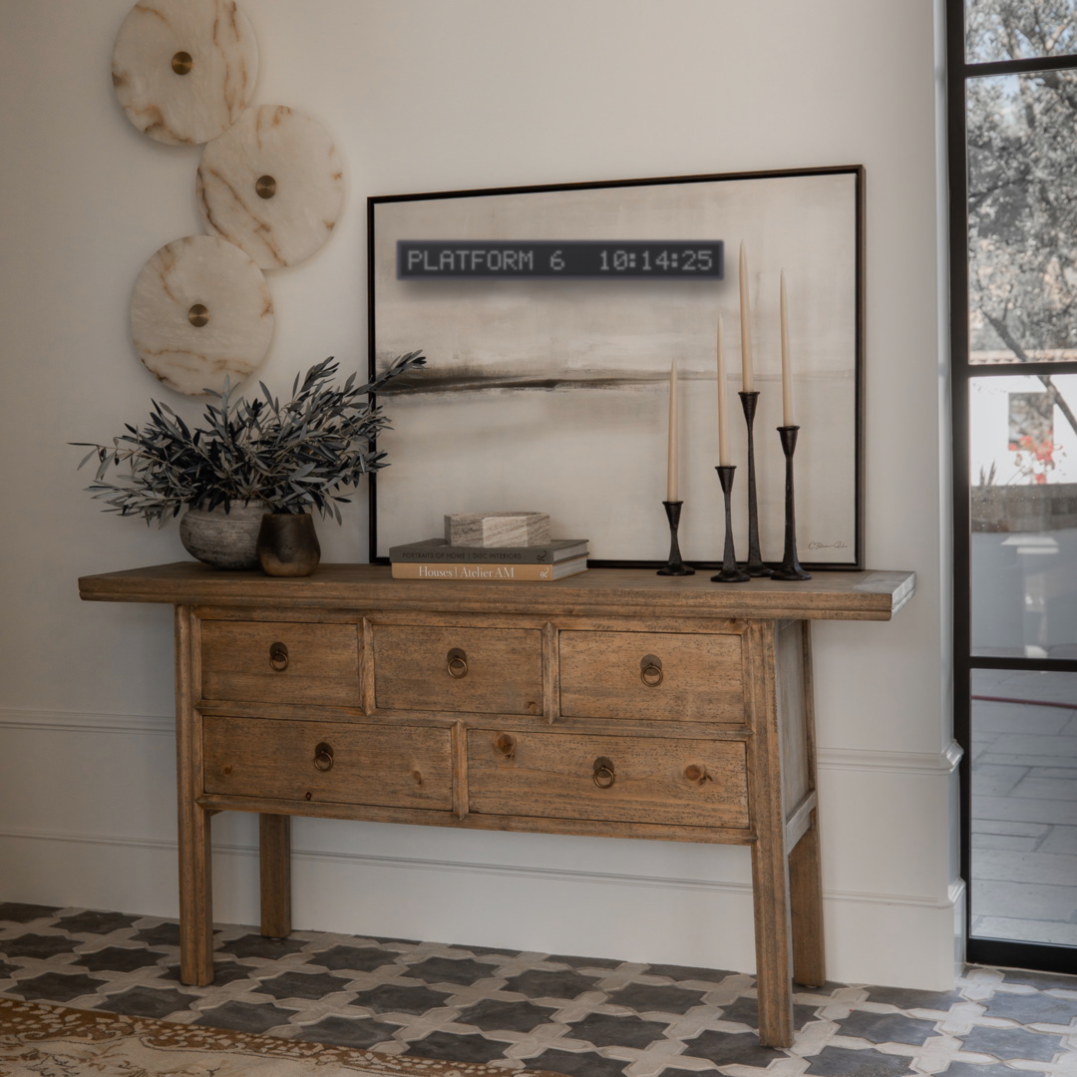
10:14:25
